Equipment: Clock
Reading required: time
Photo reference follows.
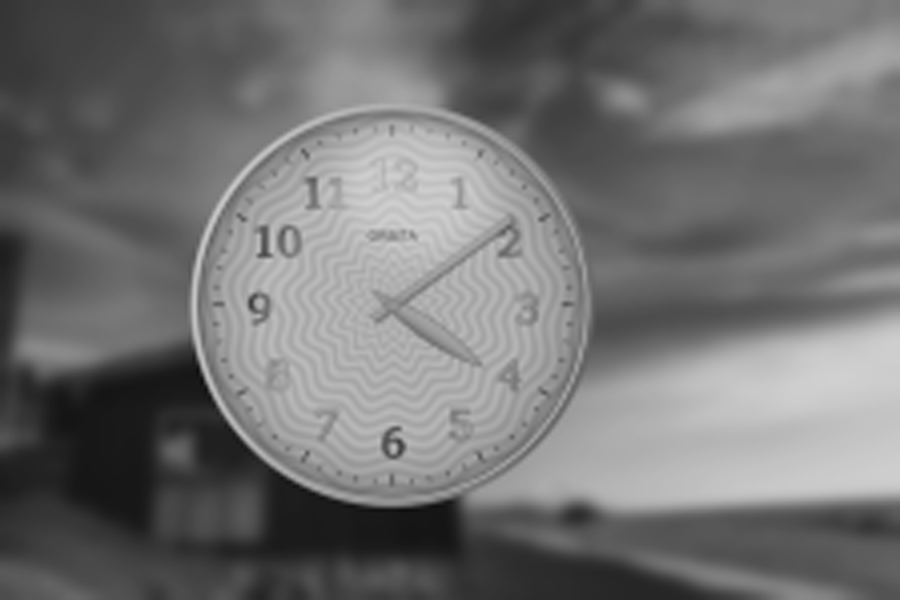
4:09
